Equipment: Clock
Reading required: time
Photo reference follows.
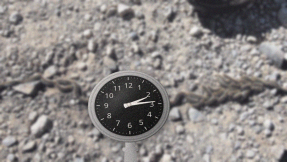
2:14
